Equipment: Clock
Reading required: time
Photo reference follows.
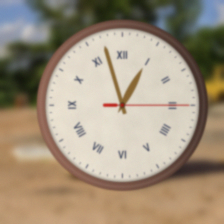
12:57:15
